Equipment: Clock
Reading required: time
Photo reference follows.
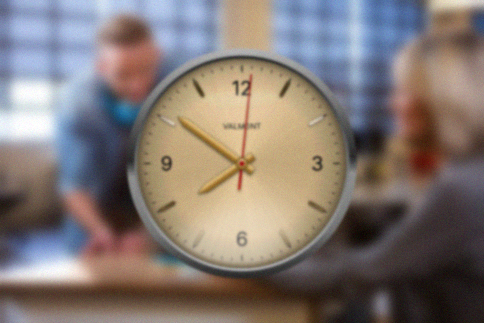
7:51:01
